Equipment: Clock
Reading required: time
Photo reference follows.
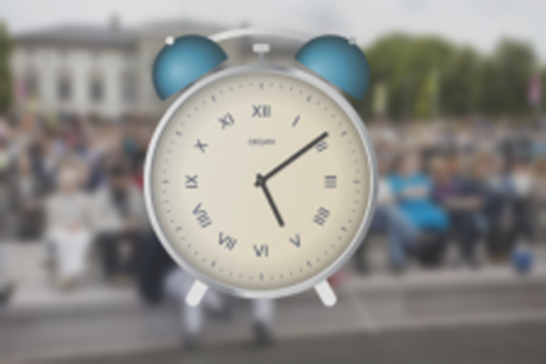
5:09
